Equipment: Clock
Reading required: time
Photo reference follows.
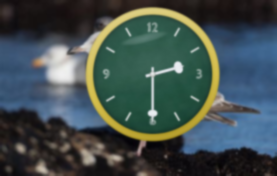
2:30
